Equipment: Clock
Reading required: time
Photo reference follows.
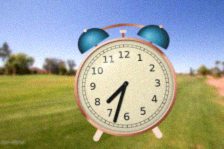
7:33
